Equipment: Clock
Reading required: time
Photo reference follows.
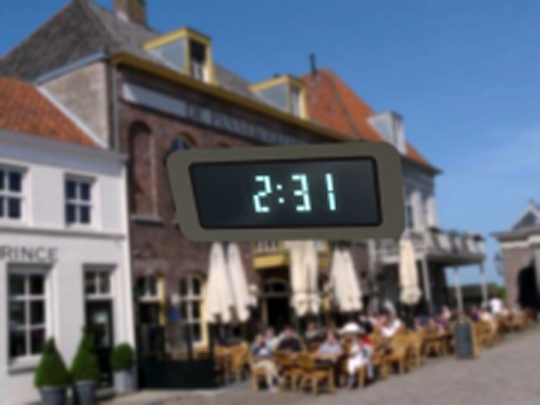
2:31
